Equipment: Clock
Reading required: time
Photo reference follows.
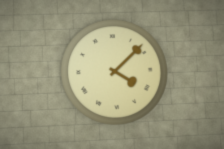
4:08
